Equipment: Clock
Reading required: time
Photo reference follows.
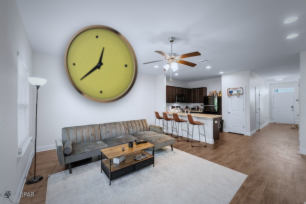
12:39
